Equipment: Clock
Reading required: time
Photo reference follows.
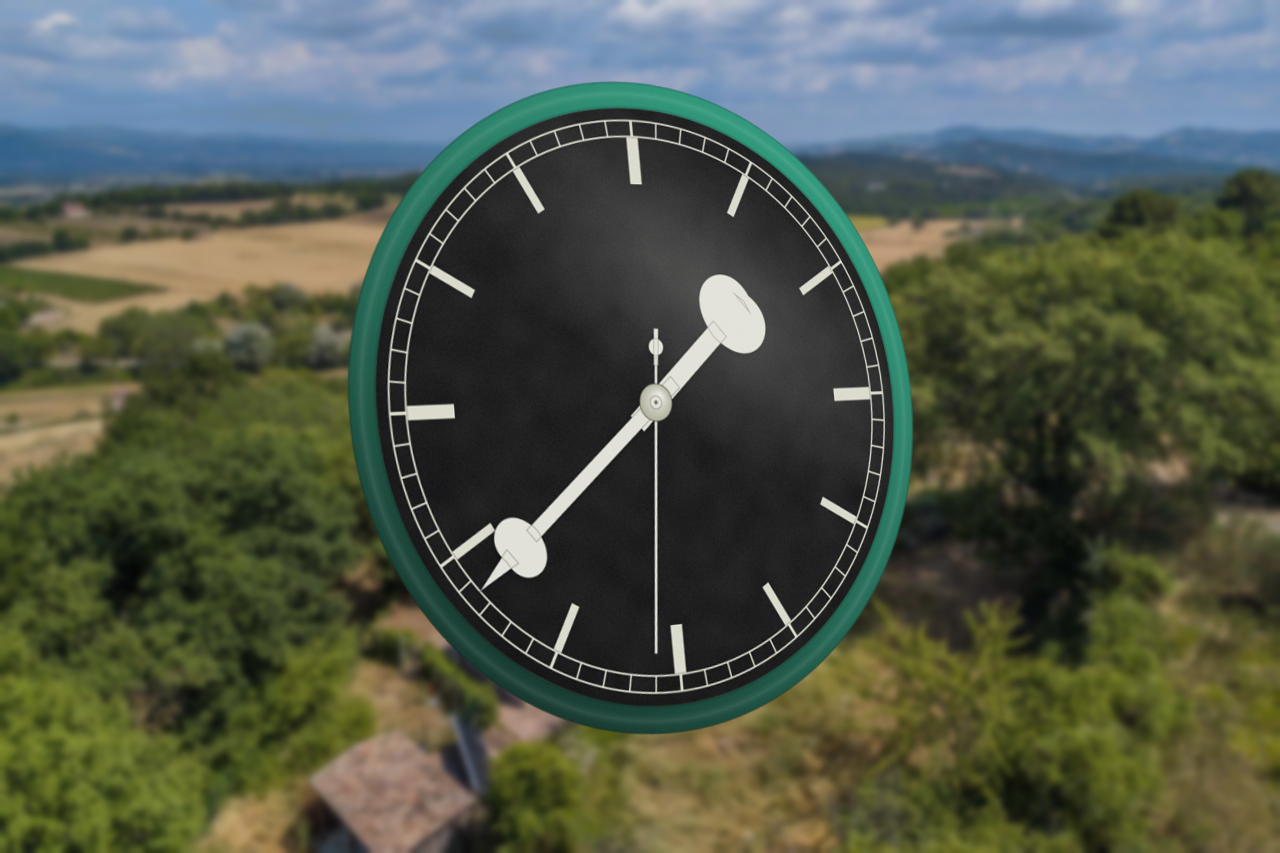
1:38:31
